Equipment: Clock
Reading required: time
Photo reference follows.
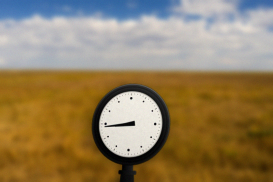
8:44
